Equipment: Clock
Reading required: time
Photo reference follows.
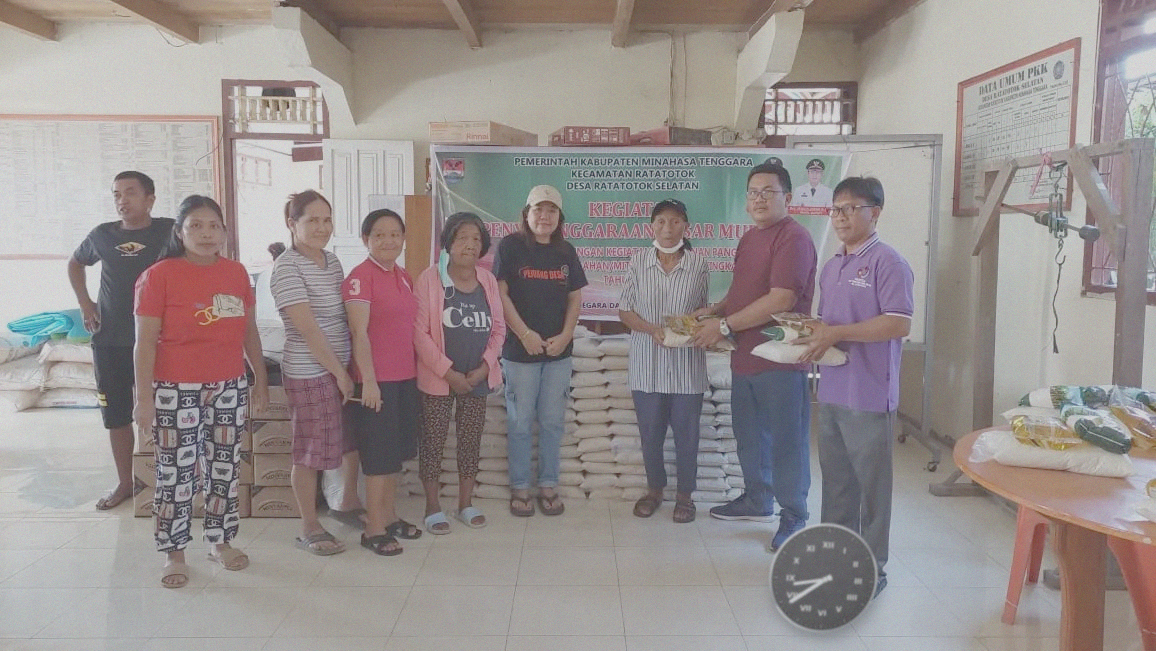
8:39
